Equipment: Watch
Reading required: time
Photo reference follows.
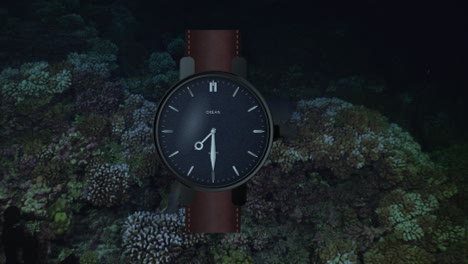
7:30
